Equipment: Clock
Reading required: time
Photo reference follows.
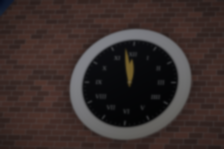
11:58
